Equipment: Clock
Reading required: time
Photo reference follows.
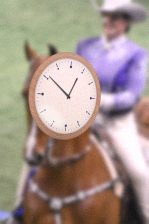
12:51
